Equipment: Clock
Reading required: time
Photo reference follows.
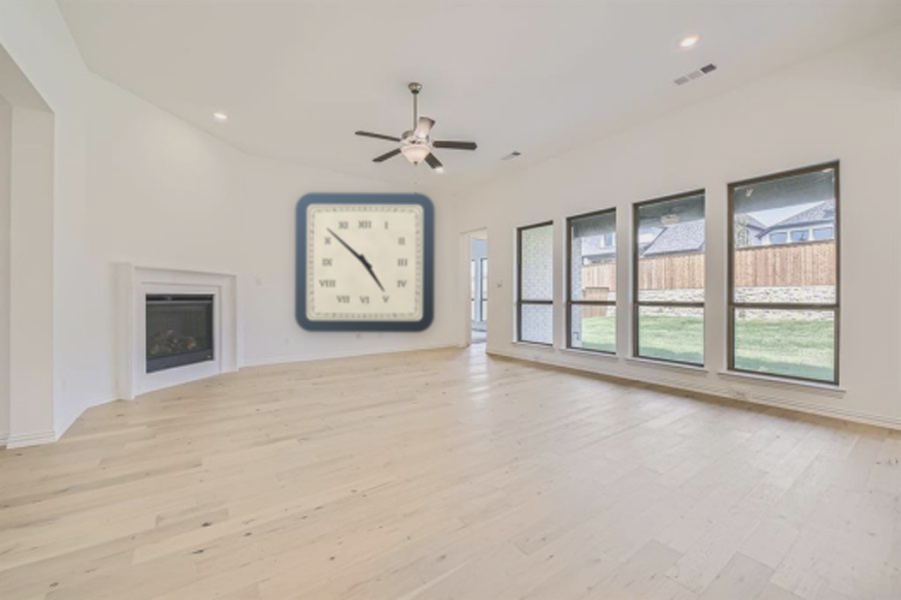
4:52
